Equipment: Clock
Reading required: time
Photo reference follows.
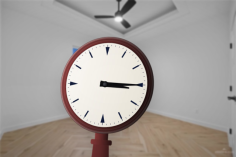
3:15
